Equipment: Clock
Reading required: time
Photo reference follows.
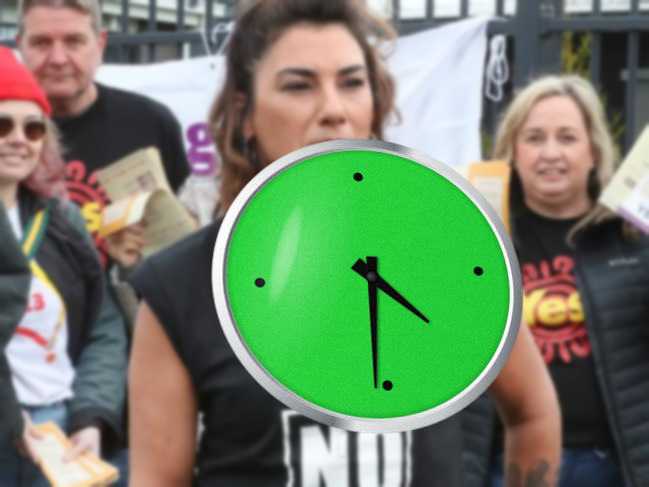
4:31
